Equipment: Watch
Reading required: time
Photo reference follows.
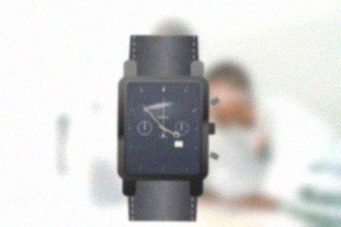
3:53
